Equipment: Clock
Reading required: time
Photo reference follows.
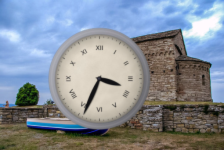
3:34
